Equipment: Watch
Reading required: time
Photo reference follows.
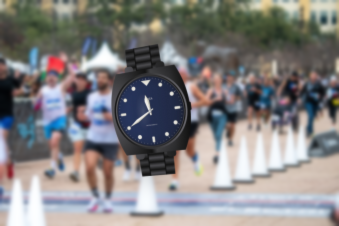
11:40
